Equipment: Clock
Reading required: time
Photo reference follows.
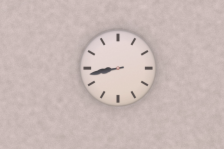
8:43
